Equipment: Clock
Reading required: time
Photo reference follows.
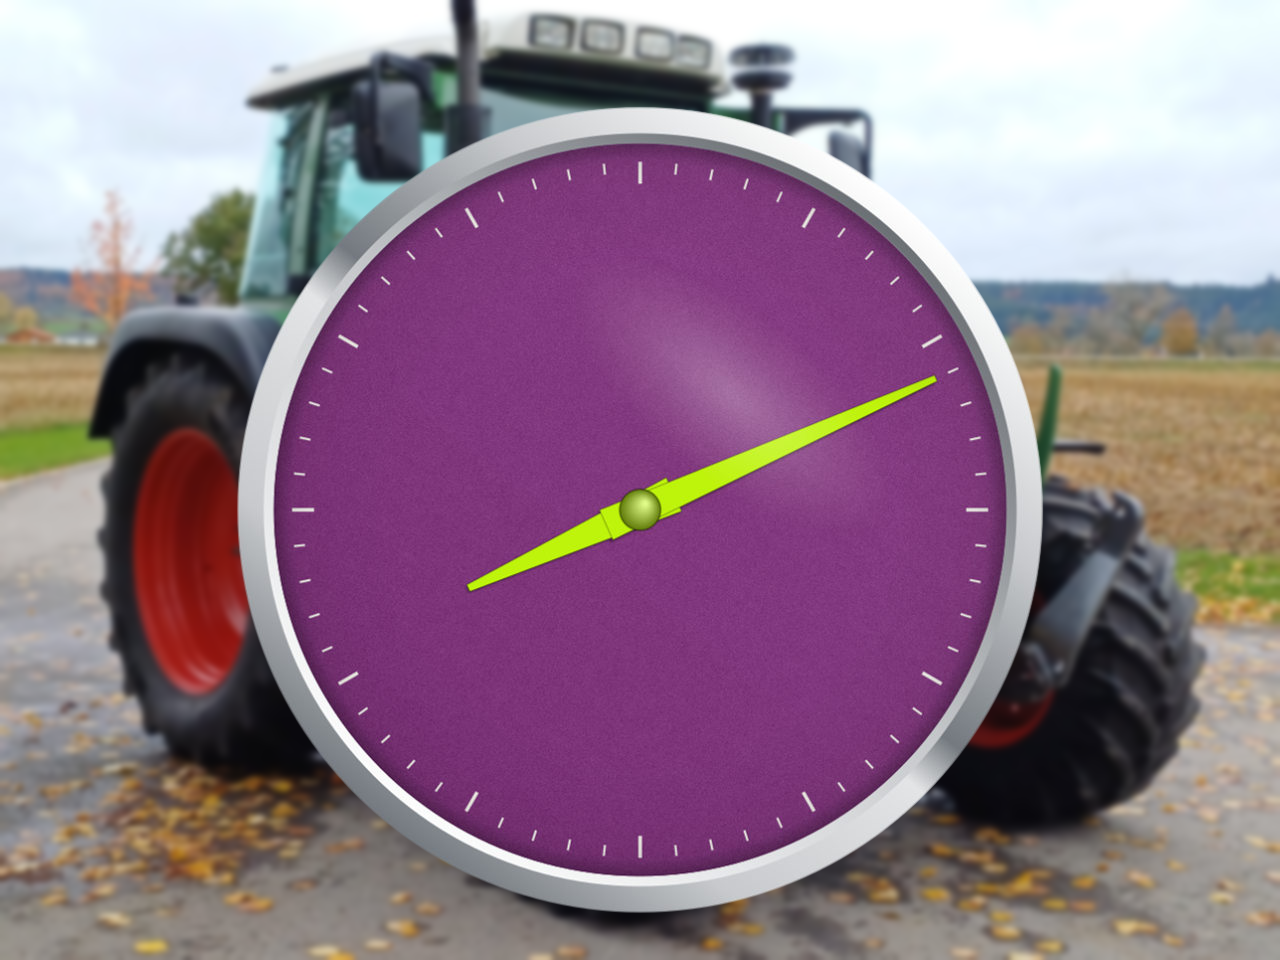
8:11
